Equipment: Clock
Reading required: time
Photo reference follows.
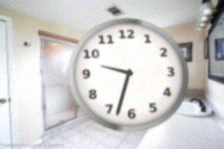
9:33
